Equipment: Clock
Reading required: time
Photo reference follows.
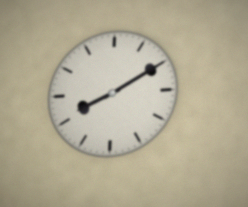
8:10
